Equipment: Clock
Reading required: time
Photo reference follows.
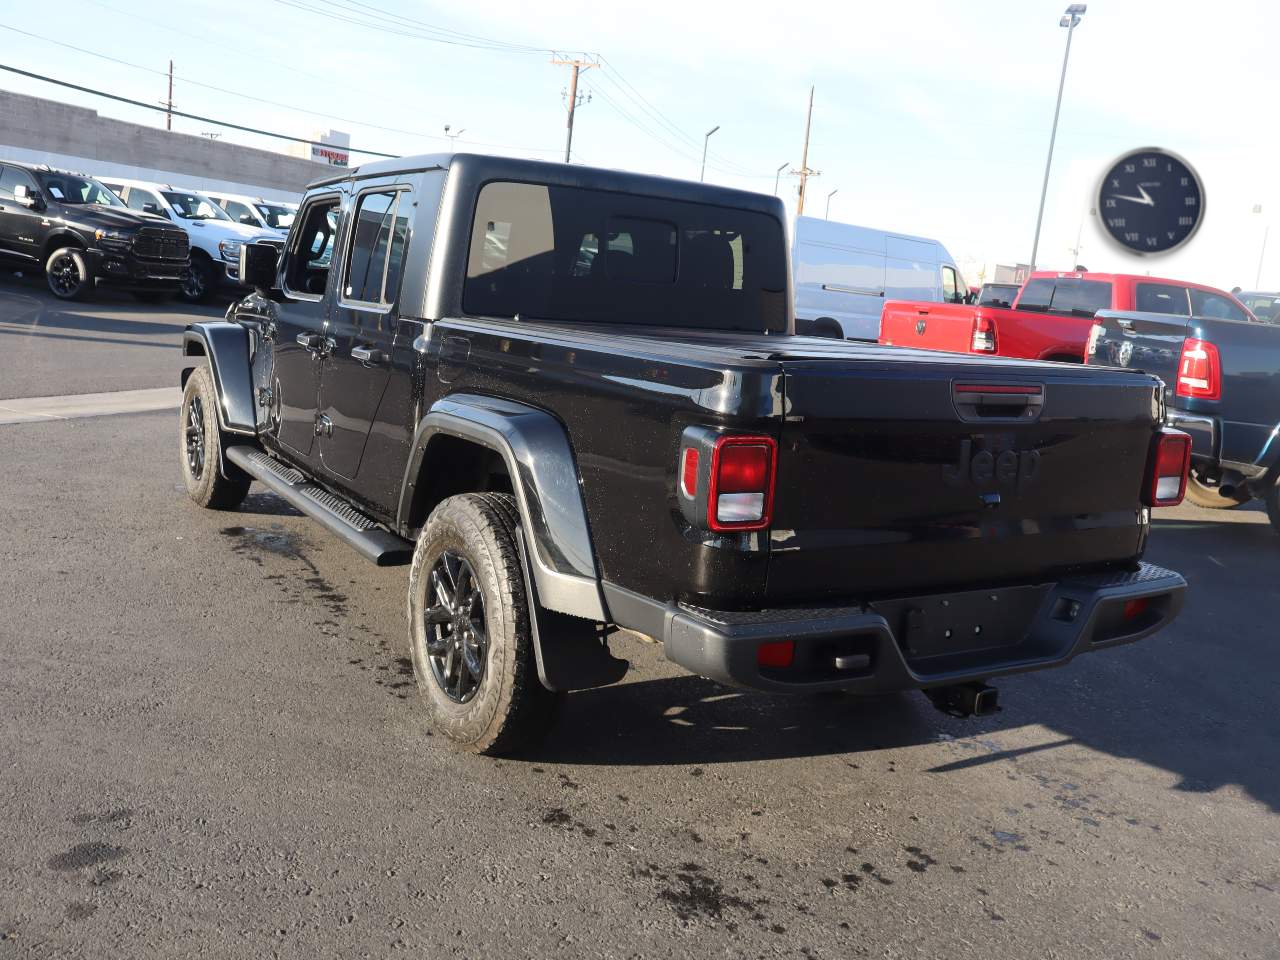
10:47
